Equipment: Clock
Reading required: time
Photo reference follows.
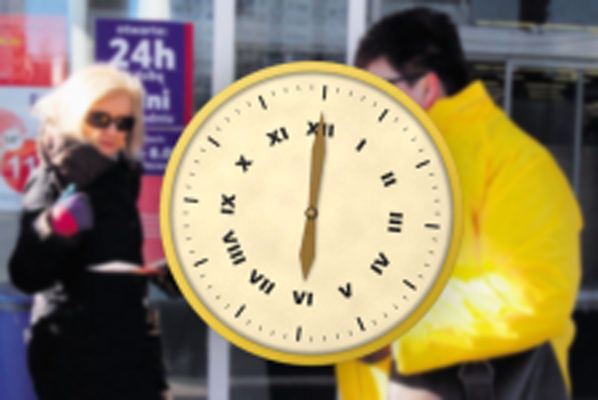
6:00
